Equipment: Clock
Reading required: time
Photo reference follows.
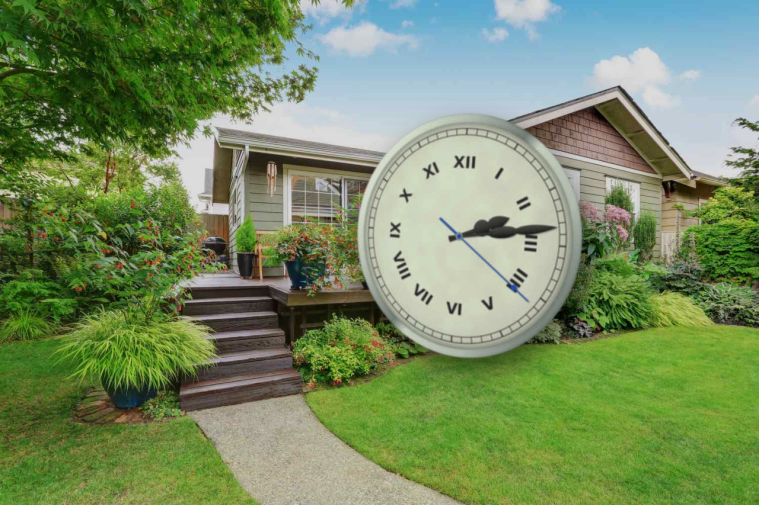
2:13:21
